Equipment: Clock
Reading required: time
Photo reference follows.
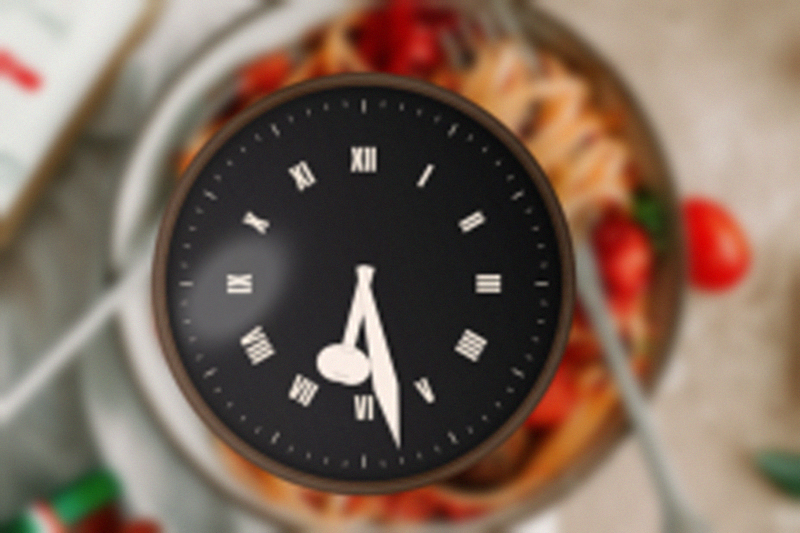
6:28
